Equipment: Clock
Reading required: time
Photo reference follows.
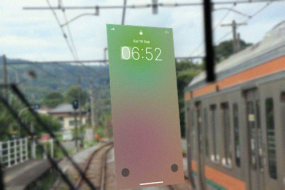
6:52
